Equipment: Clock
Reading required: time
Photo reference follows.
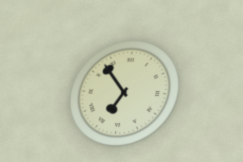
6:53
